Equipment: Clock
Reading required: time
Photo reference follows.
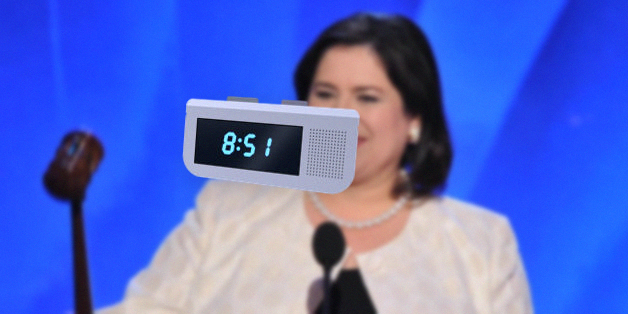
8:51
